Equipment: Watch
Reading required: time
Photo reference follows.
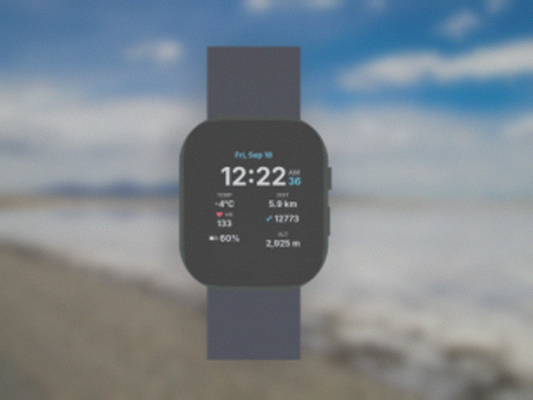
12:22
